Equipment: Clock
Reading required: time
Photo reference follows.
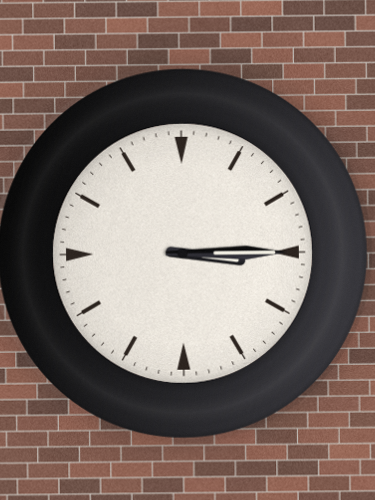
3:15
